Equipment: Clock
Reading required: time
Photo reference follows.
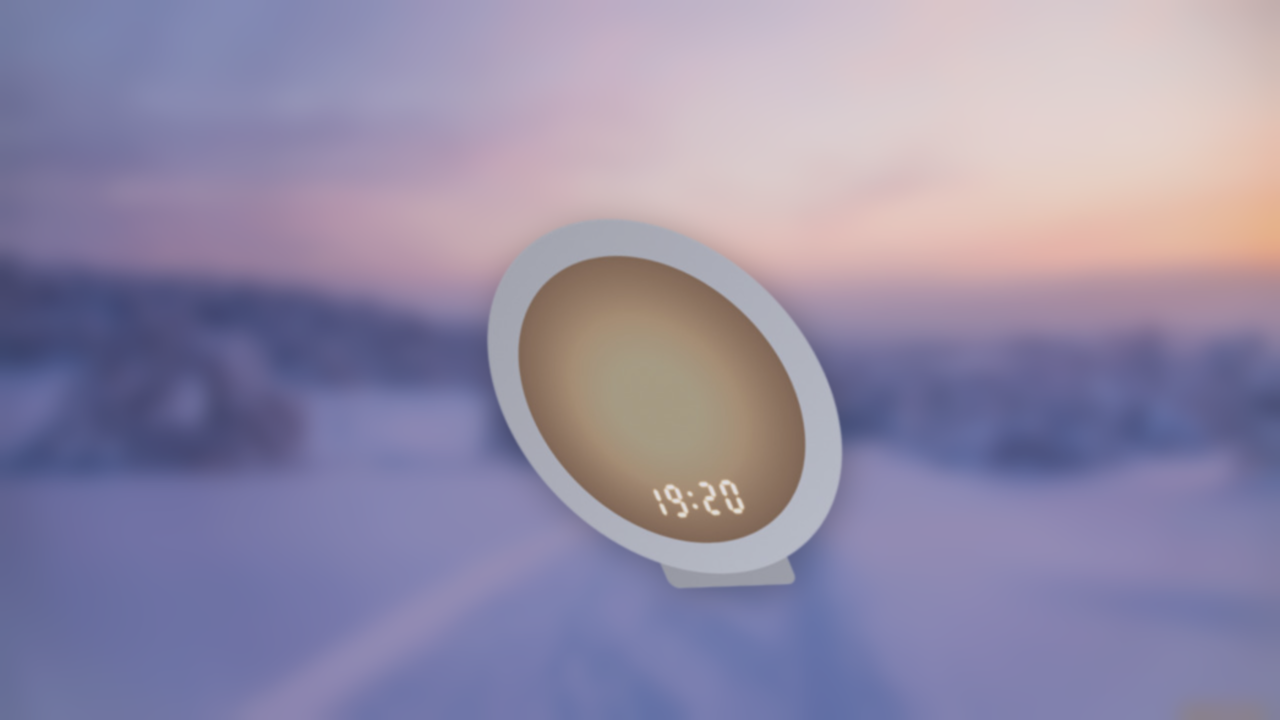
19:20
